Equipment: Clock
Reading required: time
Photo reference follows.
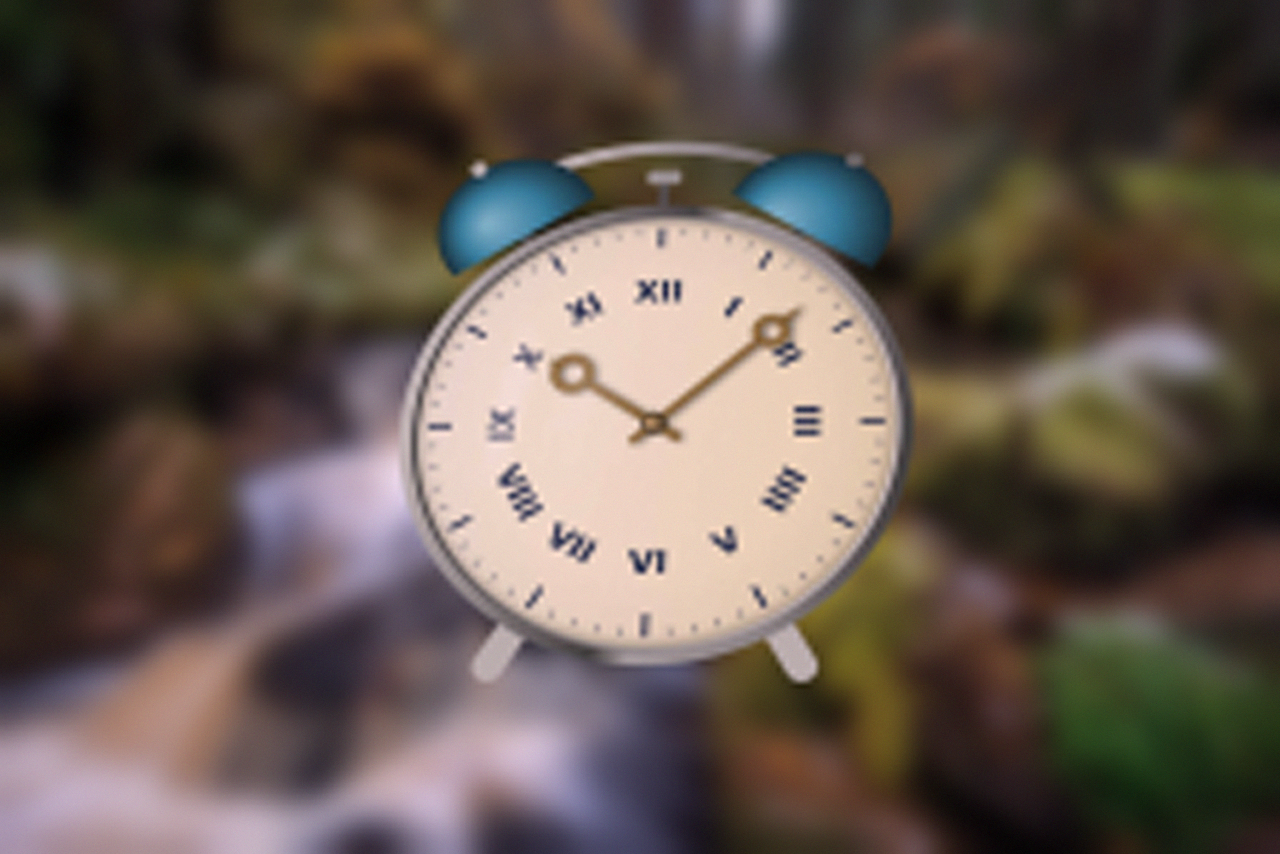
10:08
